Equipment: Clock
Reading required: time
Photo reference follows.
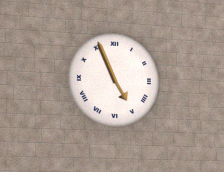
4:56
